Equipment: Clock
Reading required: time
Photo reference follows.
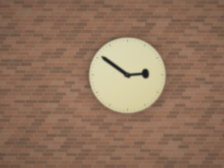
2:51
